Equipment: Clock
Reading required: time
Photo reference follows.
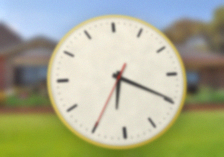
6:19:35
